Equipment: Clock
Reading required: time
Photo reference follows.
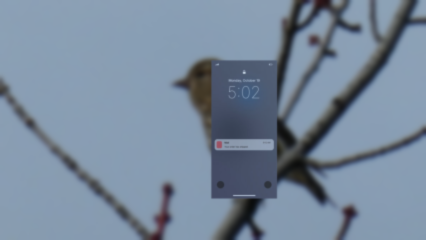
5:02
